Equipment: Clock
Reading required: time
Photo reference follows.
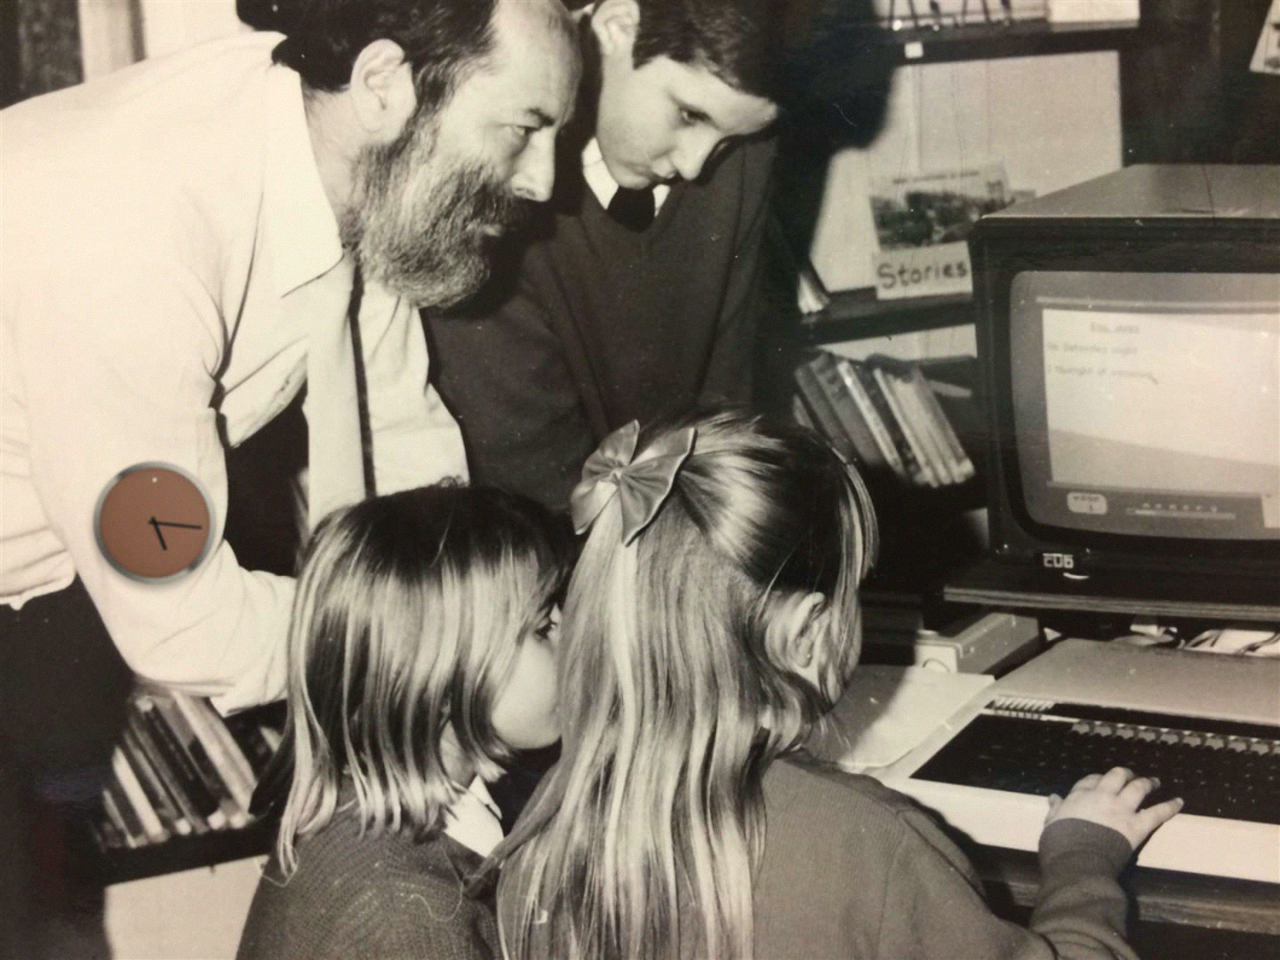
5:16
